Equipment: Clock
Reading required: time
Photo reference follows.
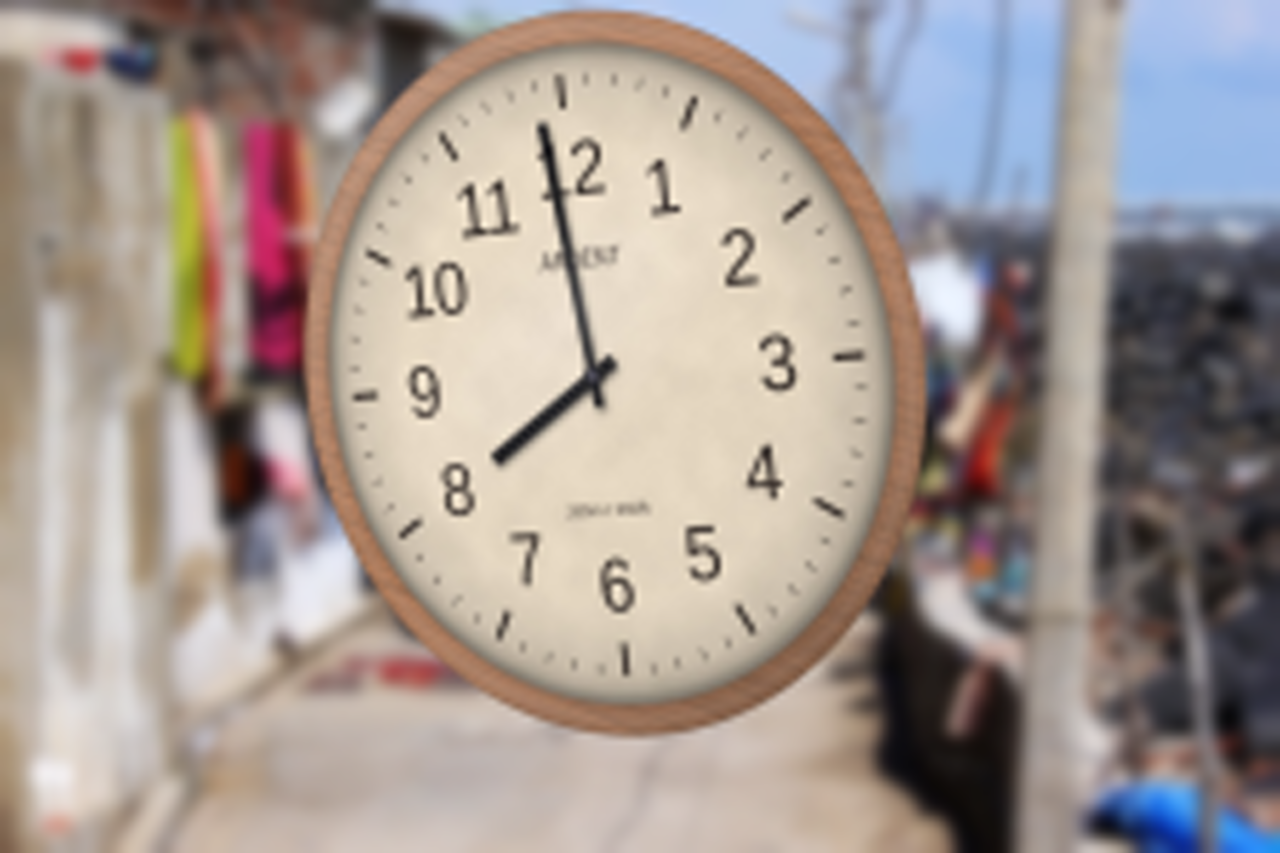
7:59
